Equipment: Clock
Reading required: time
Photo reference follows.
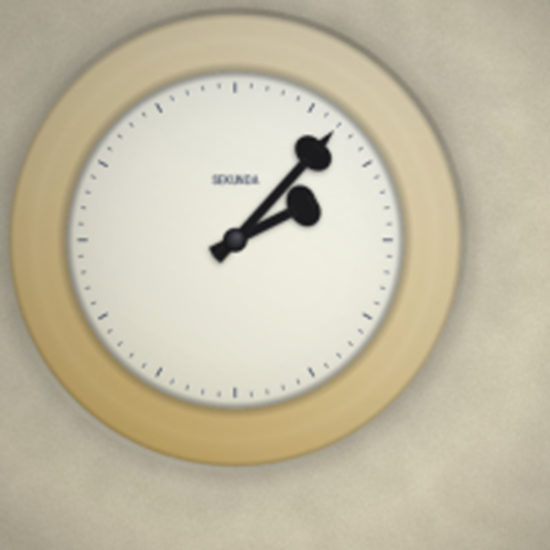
2:07
